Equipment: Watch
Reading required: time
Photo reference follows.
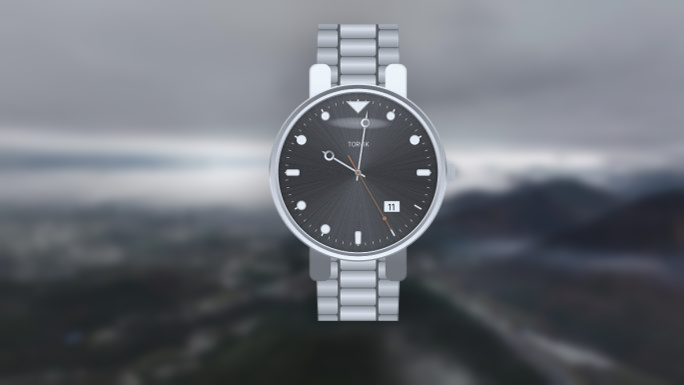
10:01:25
